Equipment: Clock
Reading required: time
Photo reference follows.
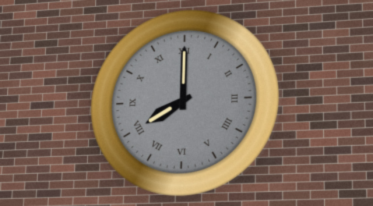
8:00
